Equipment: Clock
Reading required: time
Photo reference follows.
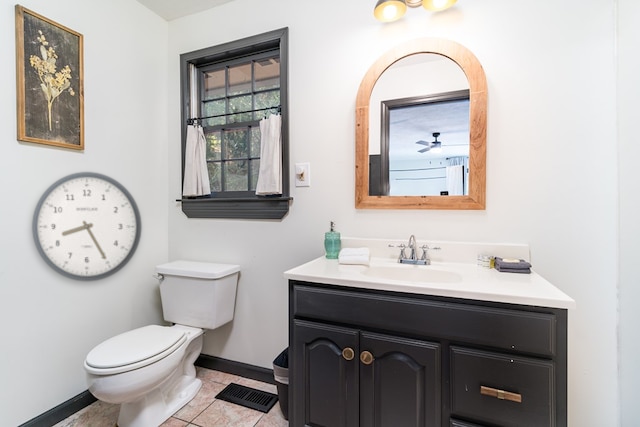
8:25
